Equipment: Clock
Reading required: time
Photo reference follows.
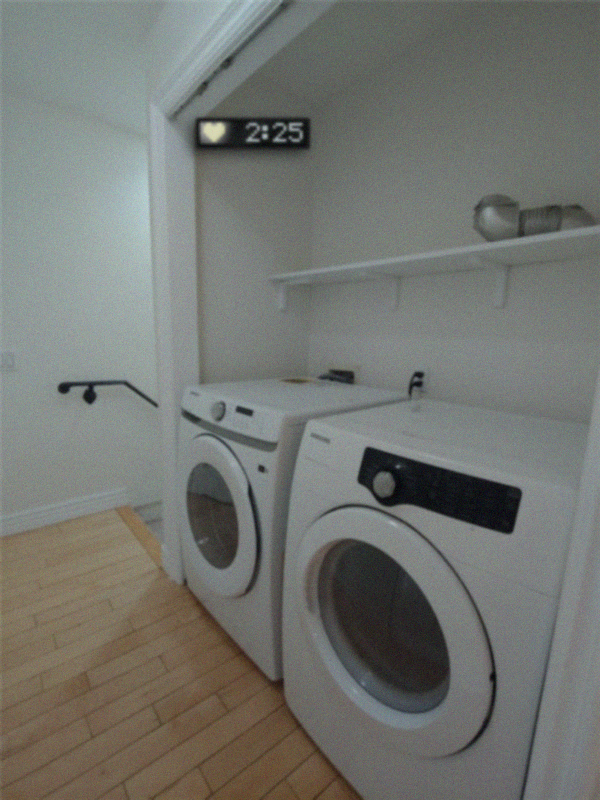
2:25
